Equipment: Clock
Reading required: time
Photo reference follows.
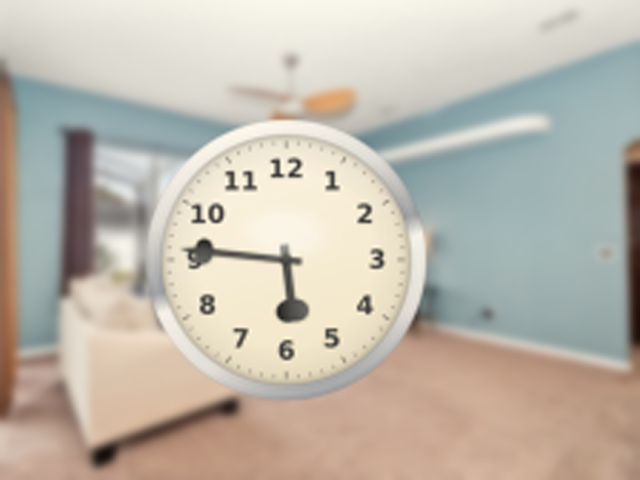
5:46
